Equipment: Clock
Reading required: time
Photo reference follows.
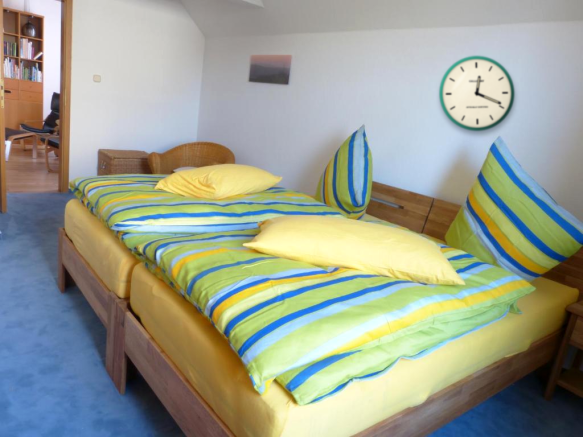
12:19
